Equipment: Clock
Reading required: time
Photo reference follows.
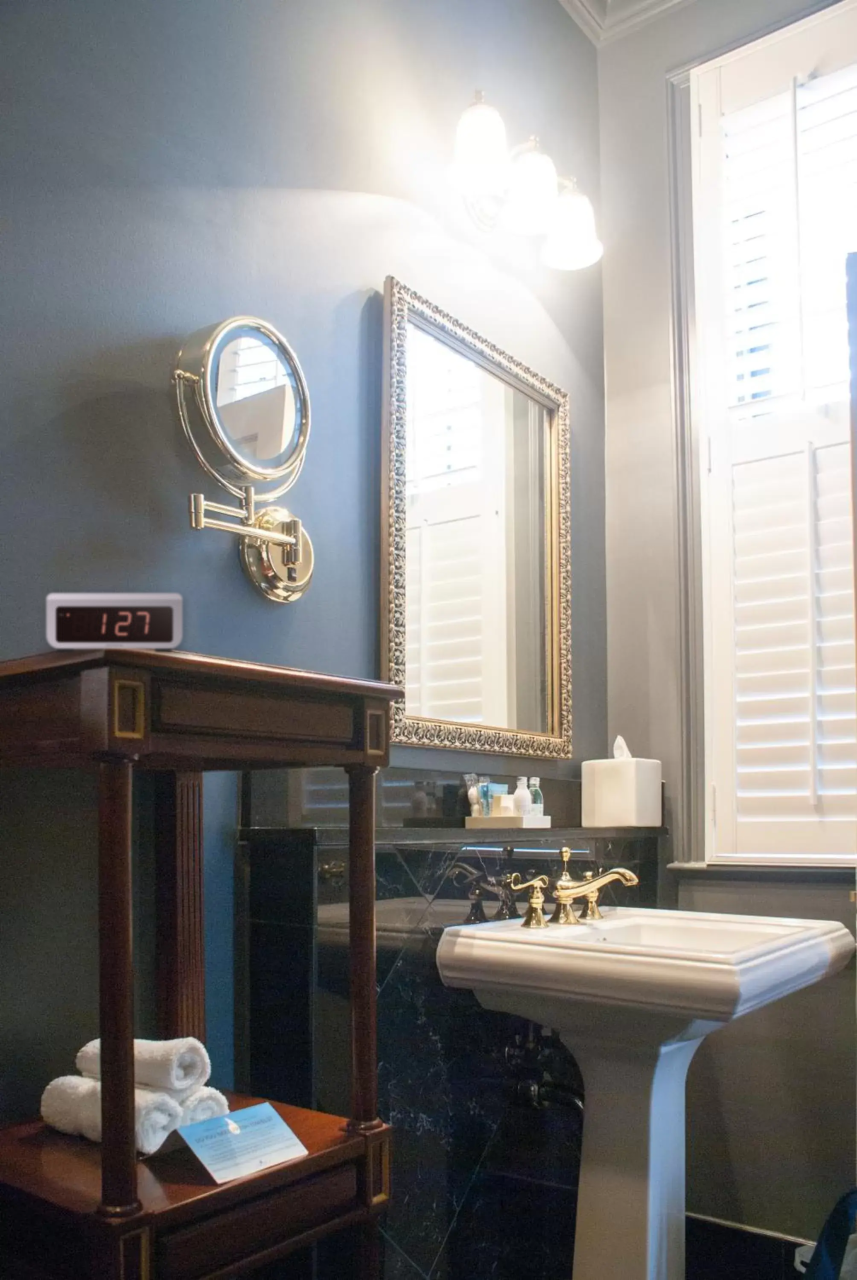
1:27
